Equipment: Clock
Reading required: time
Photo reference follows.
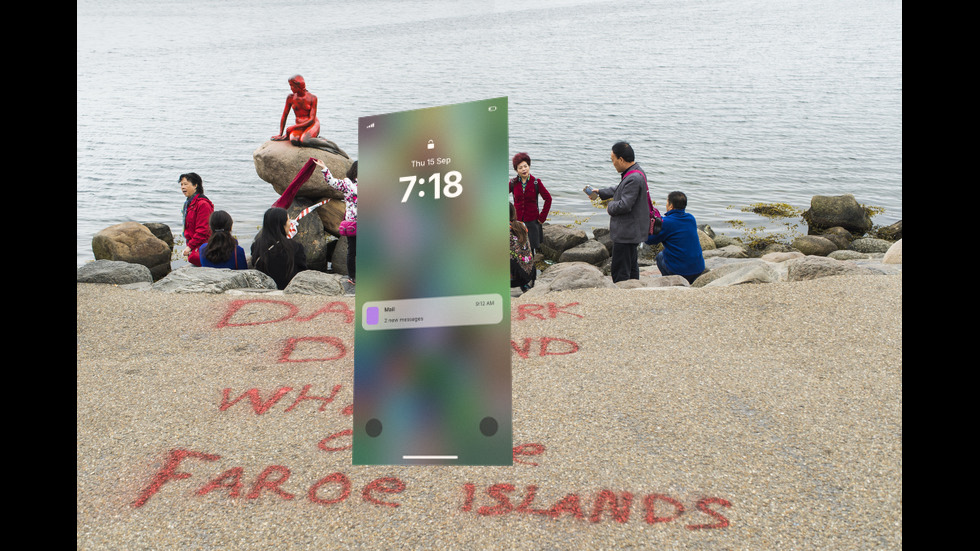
7:18
